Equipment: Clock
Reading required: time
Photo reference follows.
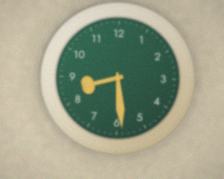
8:29
